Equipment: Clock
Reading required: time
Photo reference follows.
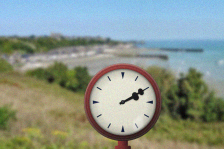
2:10
